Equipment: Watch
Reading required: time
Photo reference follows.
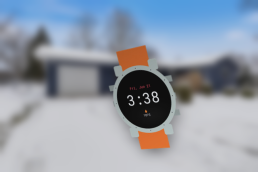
3:38
